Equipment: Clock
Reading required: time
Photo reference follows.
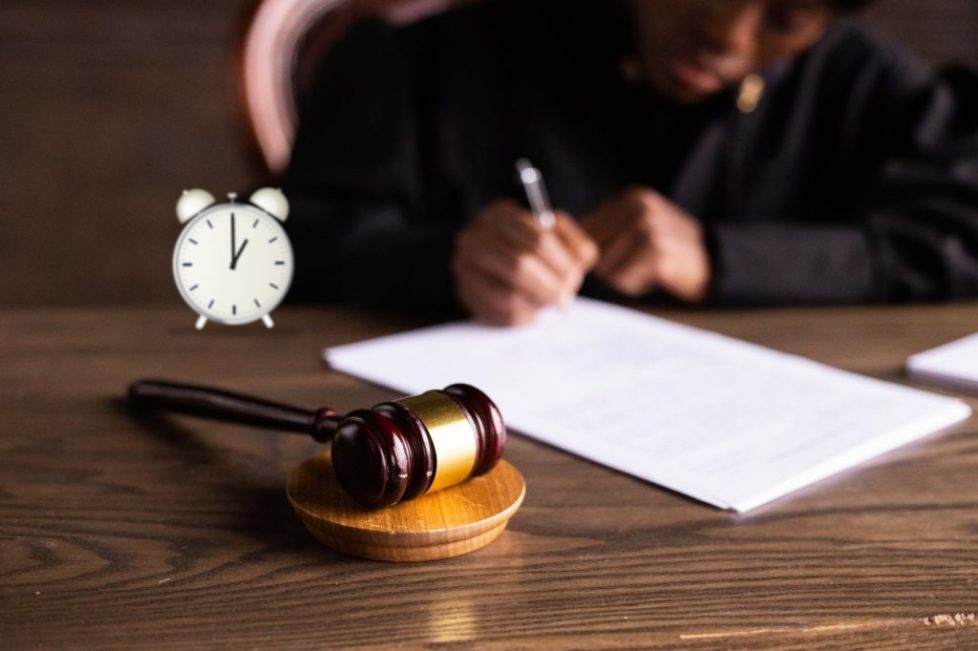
1:00
